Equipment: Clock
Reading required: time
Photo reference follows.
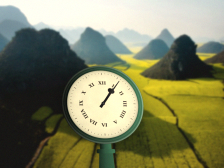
1:06
